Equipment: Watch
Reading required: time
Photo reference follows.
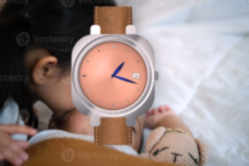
1:18
